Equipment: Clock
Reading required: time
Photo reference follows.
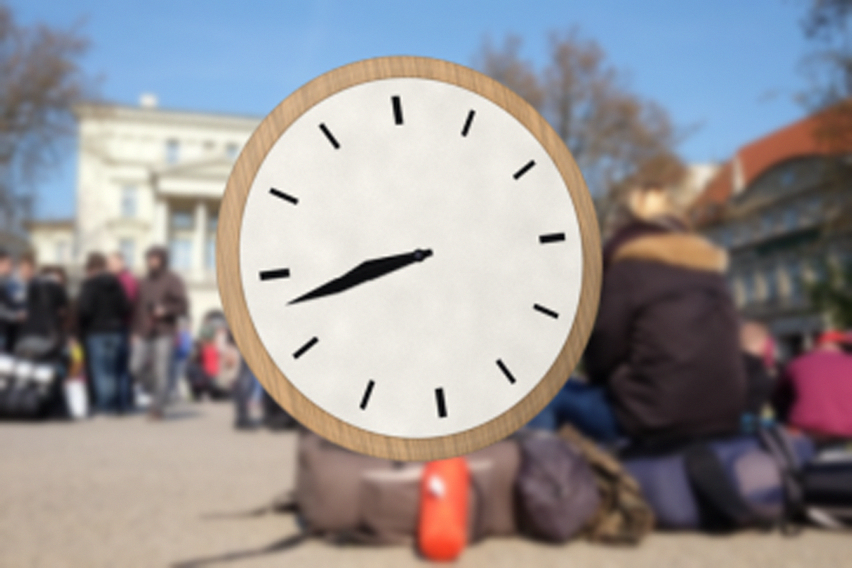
8:43
